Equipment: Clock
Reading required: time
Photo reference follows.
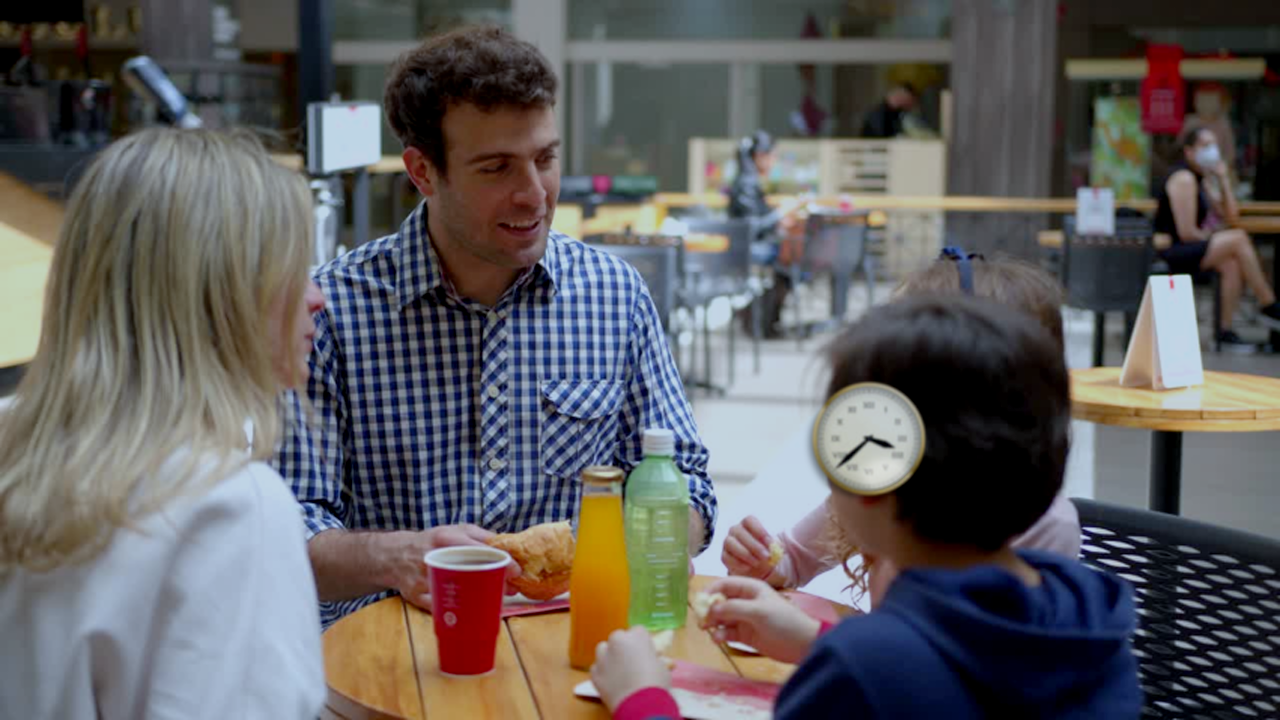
3:38
